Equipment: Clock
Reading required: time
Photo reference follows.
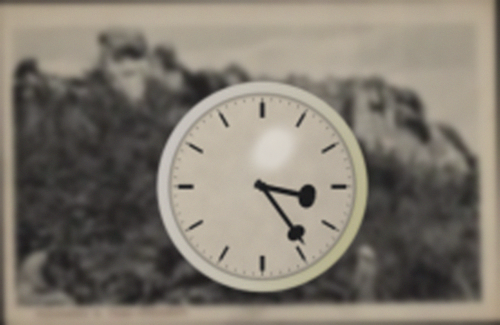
3:24
